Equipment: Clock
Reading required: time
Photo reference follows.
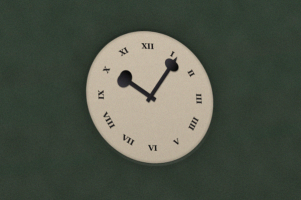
10:06
